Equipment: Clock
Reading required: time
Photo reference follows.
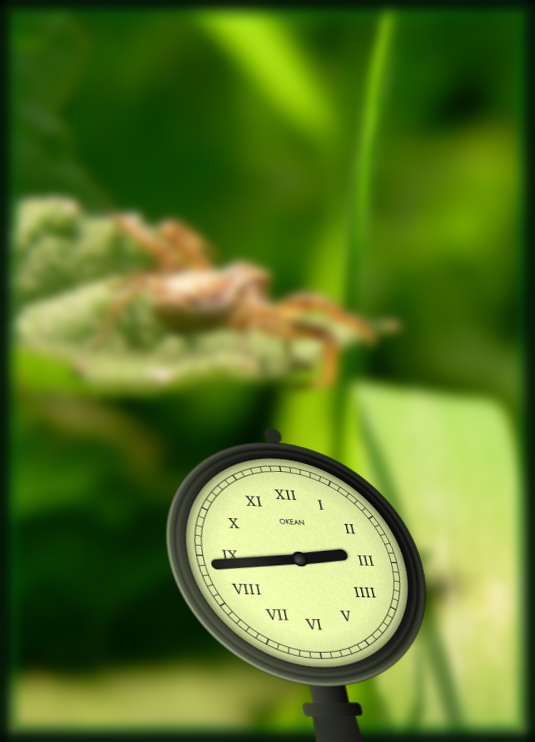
2:44
